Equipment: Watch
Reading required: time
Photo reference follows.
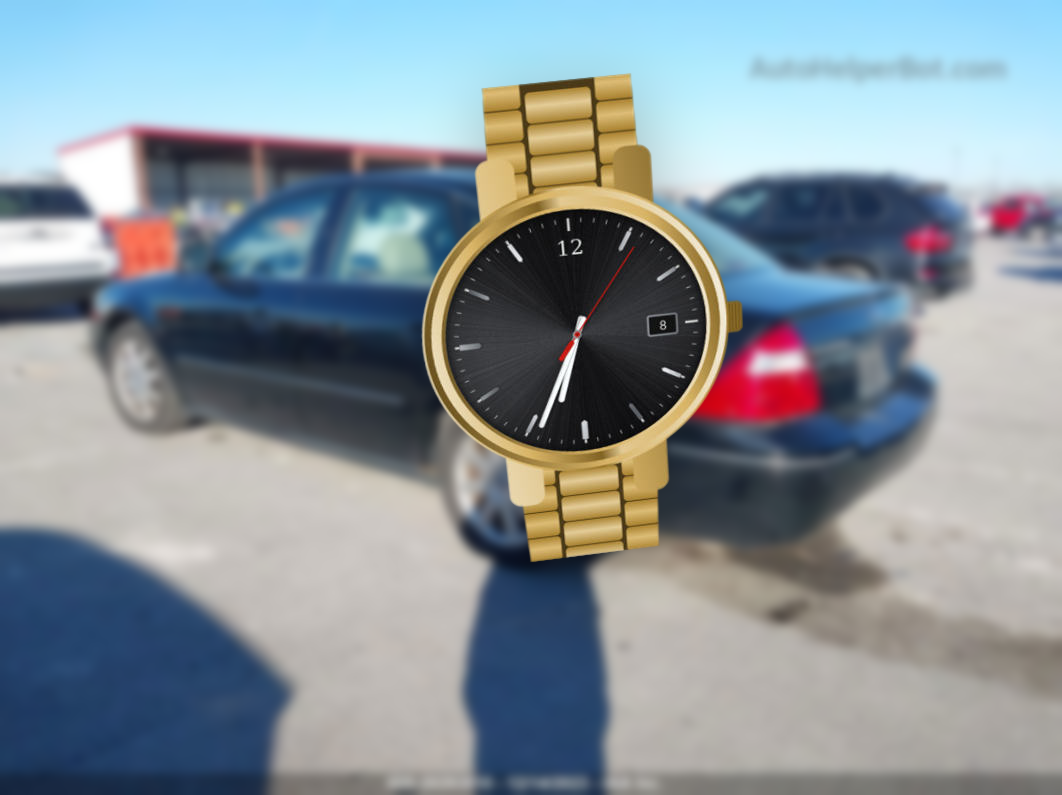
6:34:06
